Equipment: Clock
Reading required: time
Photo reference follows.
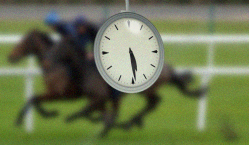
5:29
